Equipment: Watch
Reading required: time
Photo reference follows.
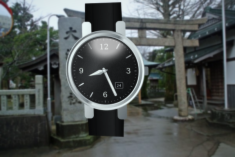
8:26
